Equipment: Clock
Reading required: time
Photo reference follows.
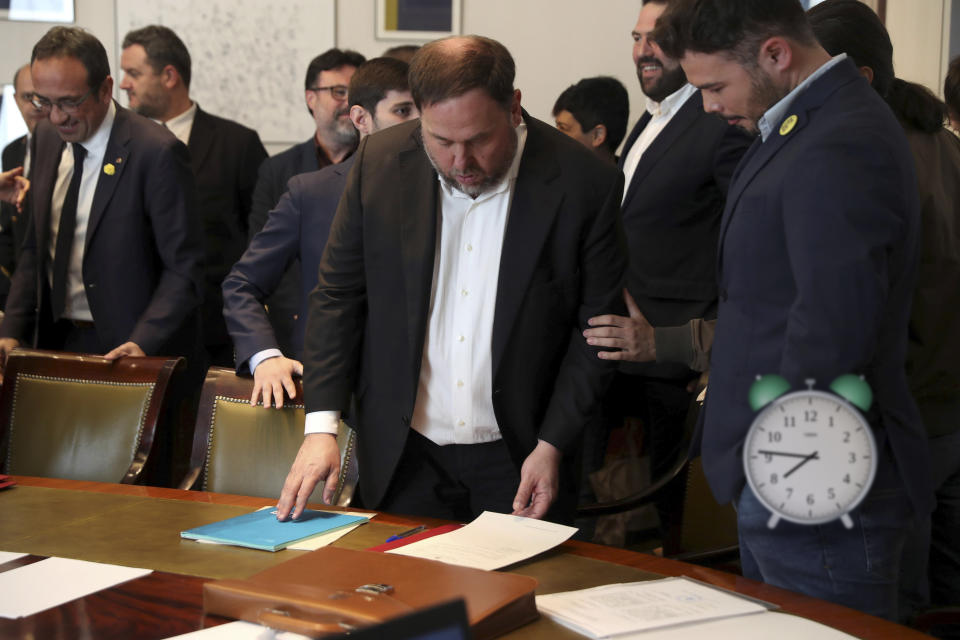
7:46
